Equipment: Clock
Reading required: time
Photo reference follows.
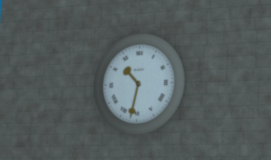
10:32
